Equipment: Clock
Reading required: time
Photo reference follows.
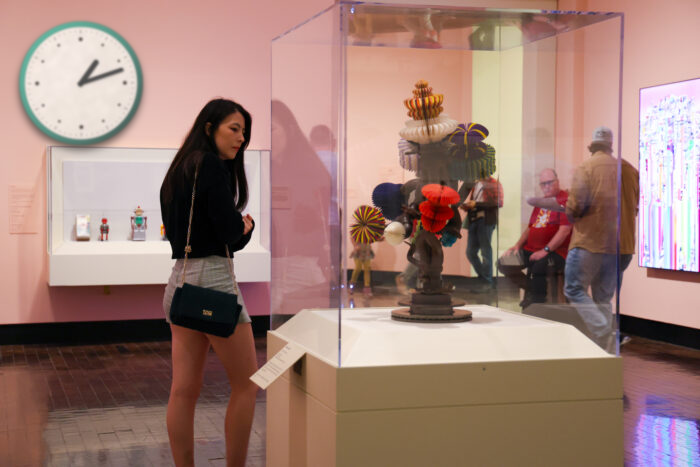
1:12
